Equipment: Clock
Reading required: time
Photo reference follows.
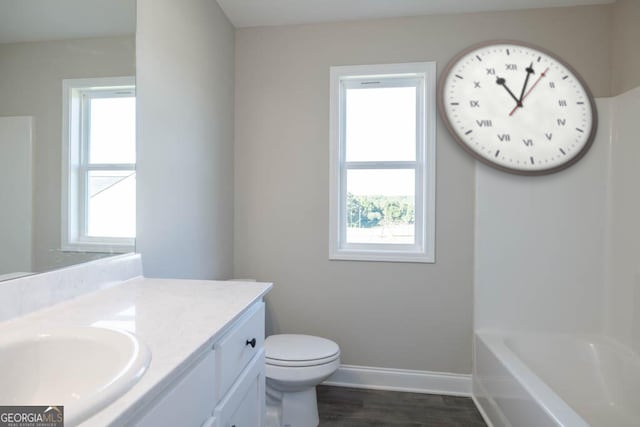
11:04:07
